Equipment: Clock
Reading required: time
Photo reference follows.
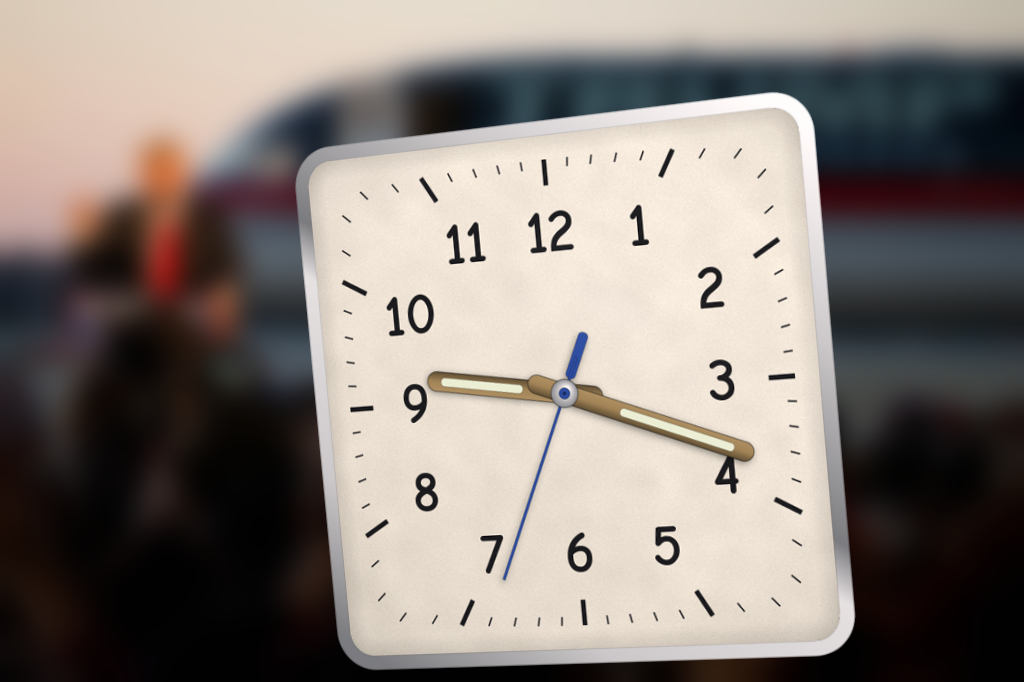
9:18:34
